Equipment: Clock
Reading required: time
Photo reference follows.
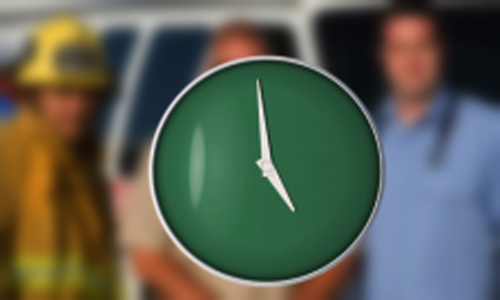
4:59
